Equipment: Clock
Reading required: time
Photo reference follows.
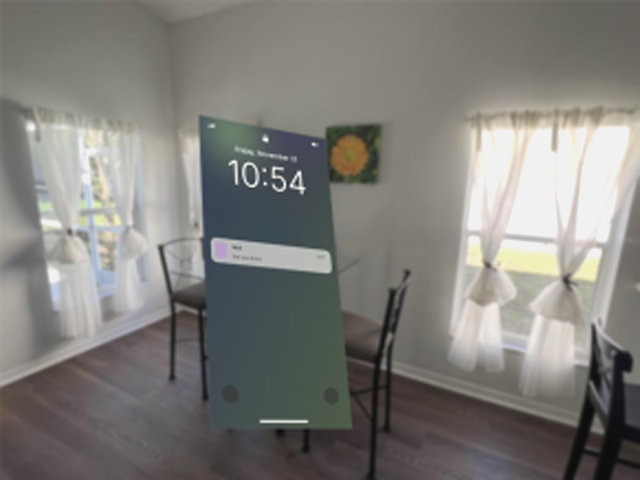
10:54
